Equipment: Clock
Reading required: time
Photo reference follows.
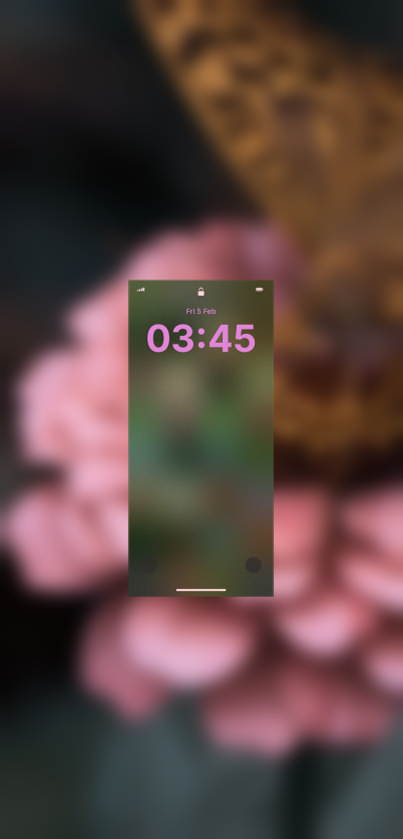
3:45
